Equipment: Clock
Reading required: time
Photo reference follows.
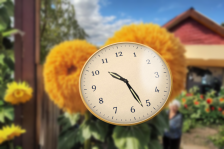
10:27
